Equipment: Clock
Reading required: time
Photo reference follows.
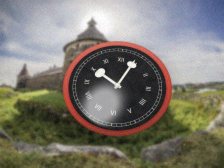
10:04
